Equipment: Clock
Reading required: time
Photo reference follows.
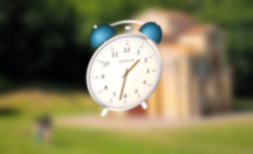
1:32
